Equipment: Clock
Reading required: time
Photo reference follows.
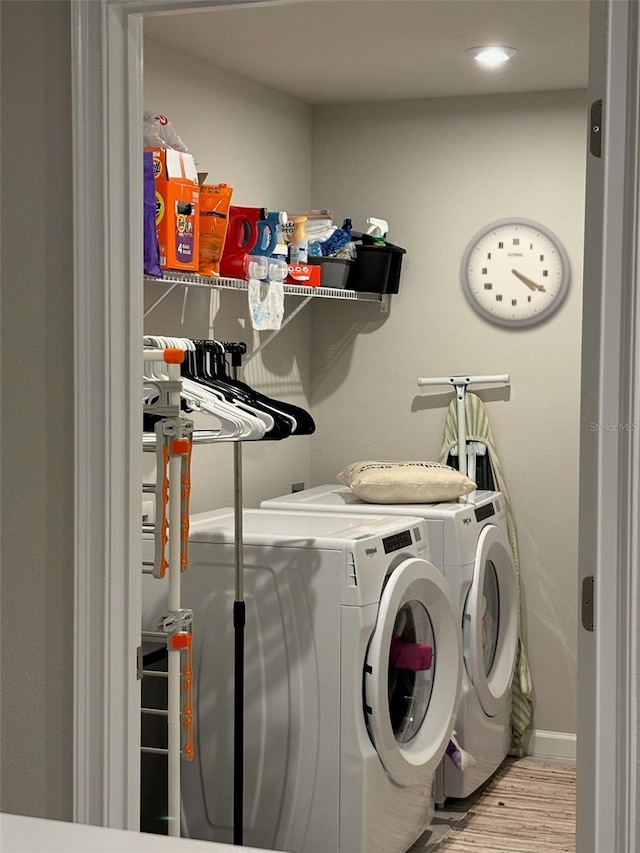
4:20
